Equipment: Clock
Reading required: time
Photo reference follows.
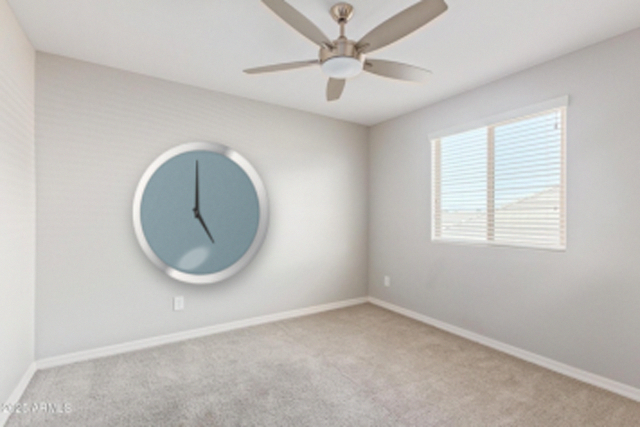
5:00
